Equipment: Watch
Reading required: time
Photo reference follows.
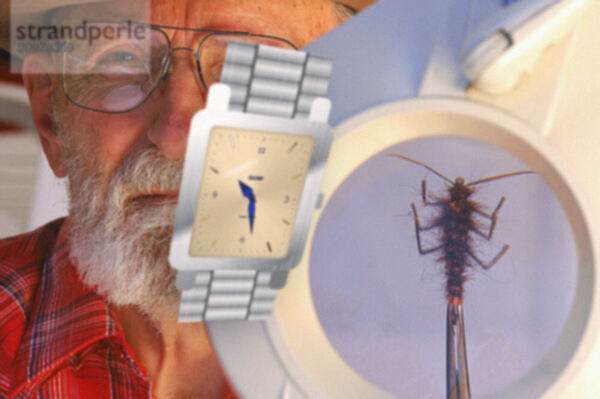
10:28
